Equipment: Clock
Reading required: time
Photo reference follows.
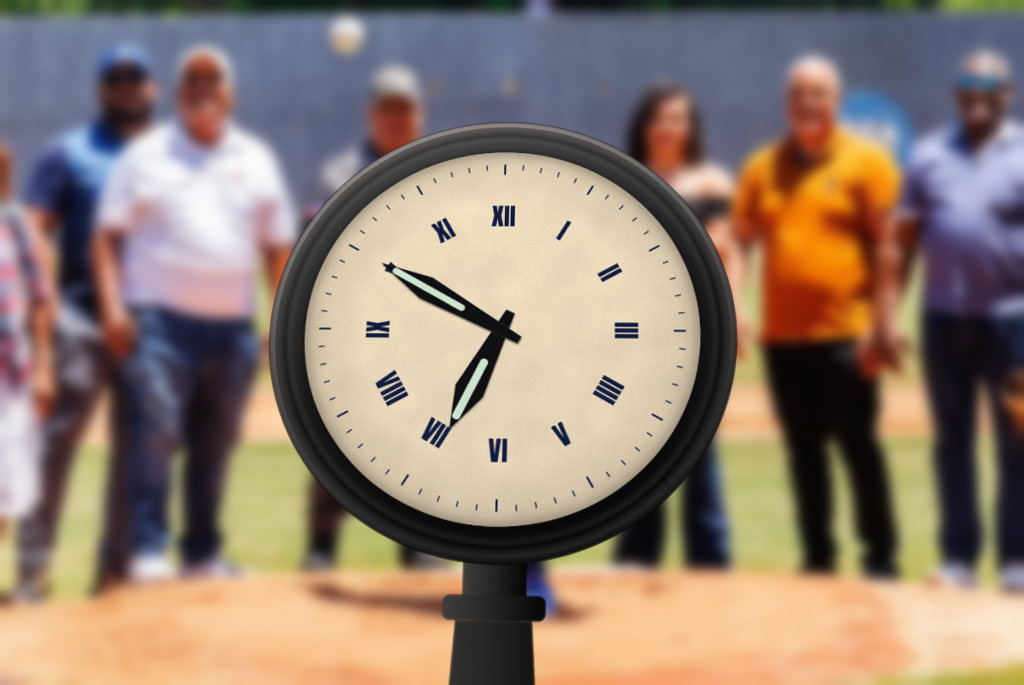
6:50
